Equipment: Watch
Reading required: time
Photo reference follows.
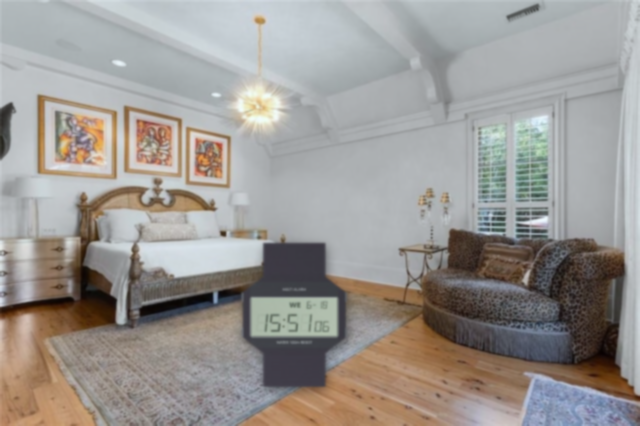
15:51
